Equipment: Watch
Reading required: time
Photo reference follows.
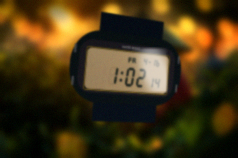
1:02:14
